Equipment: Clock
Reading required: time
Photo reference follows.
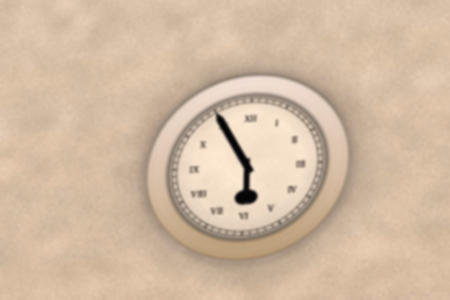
5:55
